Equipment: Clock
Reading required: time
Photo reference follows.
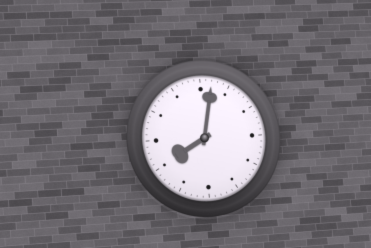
8:02
